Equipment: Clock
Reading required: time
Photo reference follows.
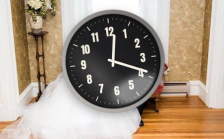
12:19
